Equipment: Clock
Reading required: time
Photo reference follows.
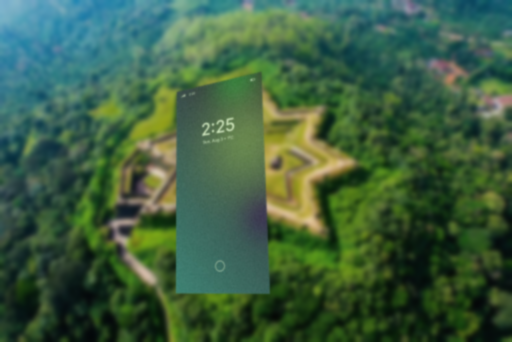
2:25
